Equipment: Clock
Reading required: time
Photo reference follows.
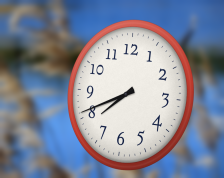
7:41
